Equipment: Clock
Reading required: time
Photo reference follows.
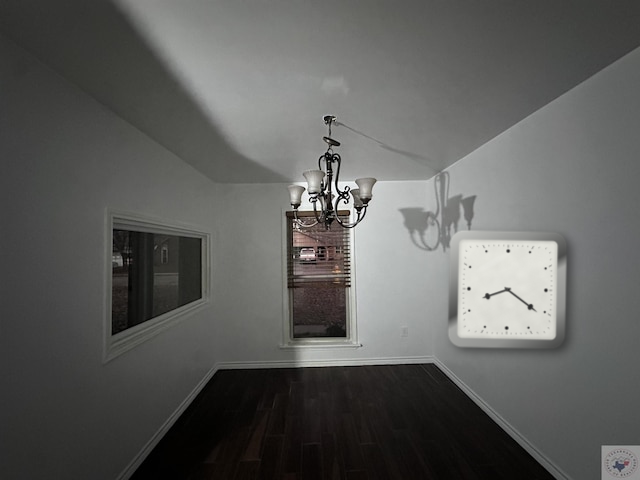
8:21
